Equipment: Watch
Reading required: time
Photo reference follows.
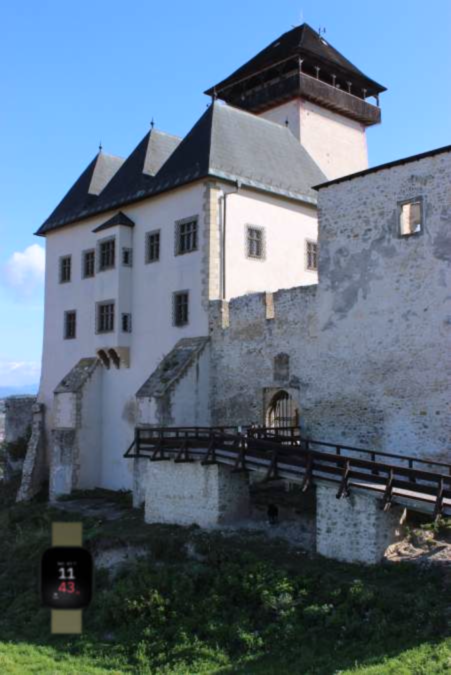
11:43
